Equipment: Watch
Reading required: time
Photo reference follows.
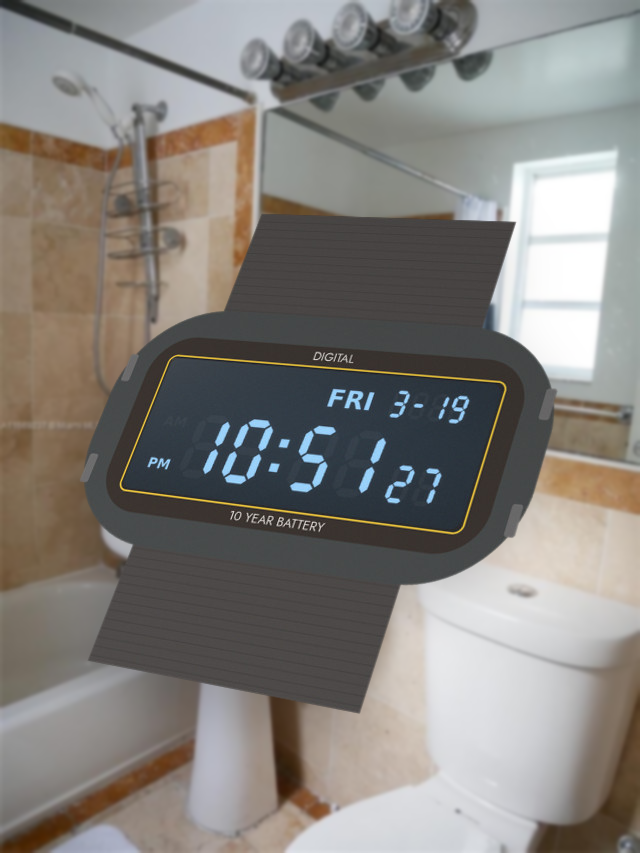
10:51:27
